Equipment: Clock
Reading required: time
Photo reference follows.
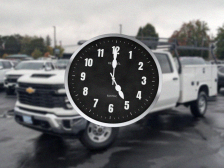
5:00
